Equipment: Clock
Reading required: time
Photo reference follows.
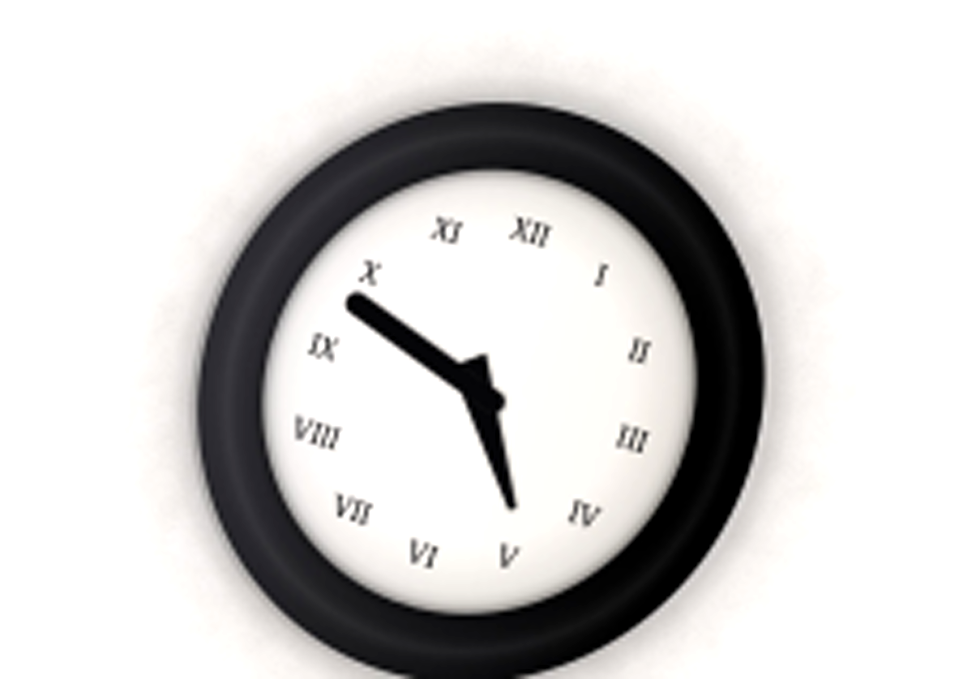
4:48
